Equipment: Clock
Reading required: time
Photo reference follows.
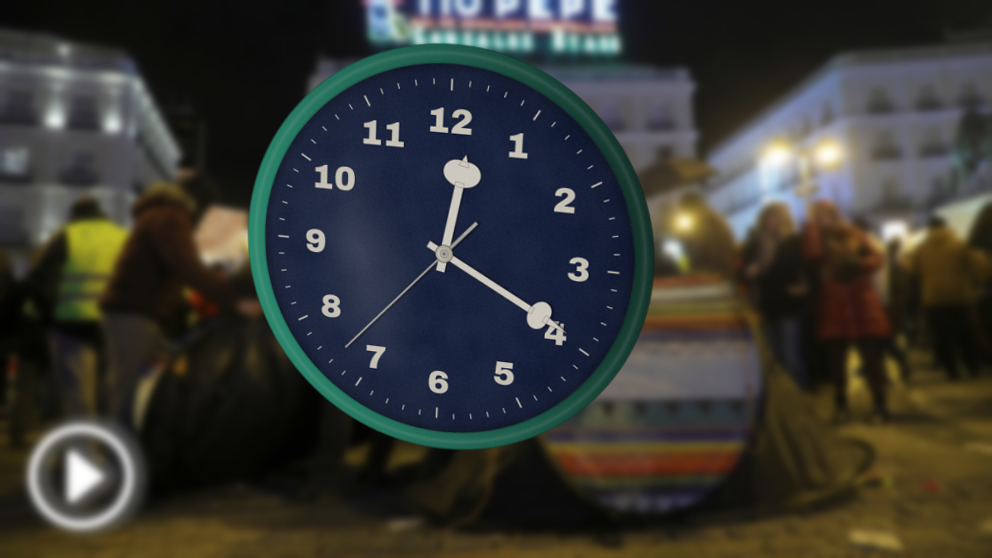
12:19:37
